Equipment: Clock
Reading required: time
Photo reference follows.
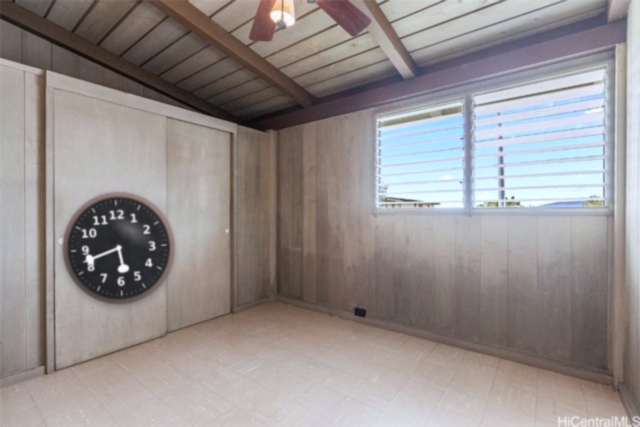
5:42
